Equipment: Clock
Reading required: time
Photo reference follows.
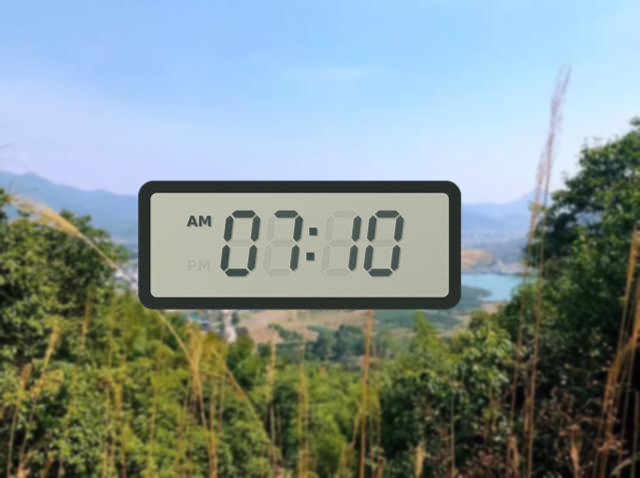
7:10
